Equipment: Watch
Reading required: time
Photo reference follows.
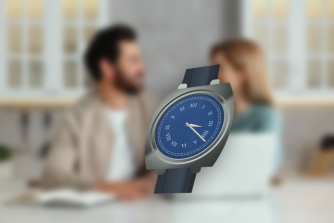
3:22
